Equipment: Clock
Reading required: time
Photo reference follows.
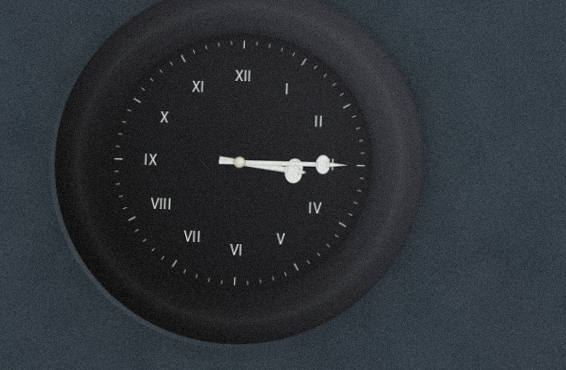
3:15
